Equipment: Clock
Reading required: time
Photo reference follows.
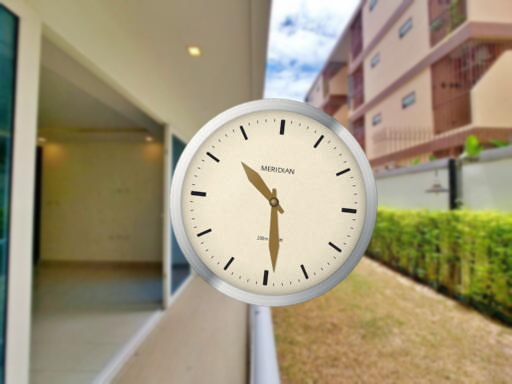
10:29
